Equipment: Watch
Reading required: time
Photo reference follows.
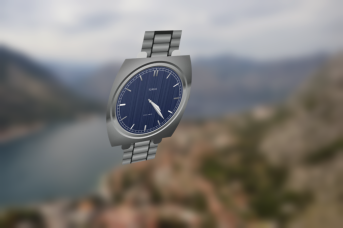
4:23
